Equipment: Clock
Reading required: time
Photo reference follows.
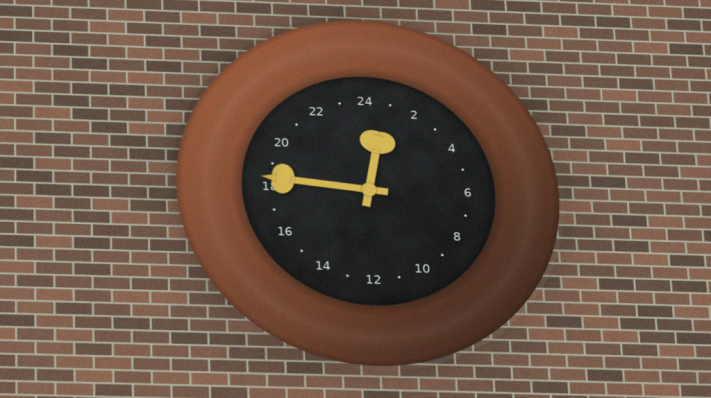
0:46
